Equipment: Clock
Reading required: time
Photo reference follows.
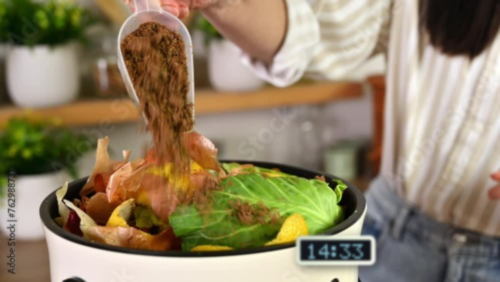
14:33
